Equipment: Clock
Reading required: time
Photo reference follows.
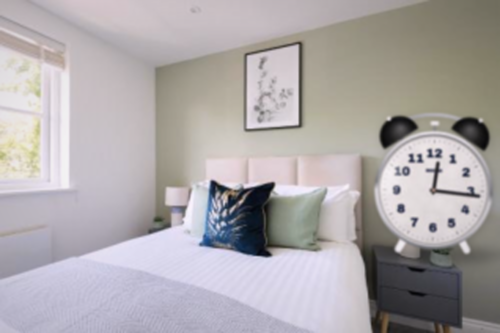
12:16
